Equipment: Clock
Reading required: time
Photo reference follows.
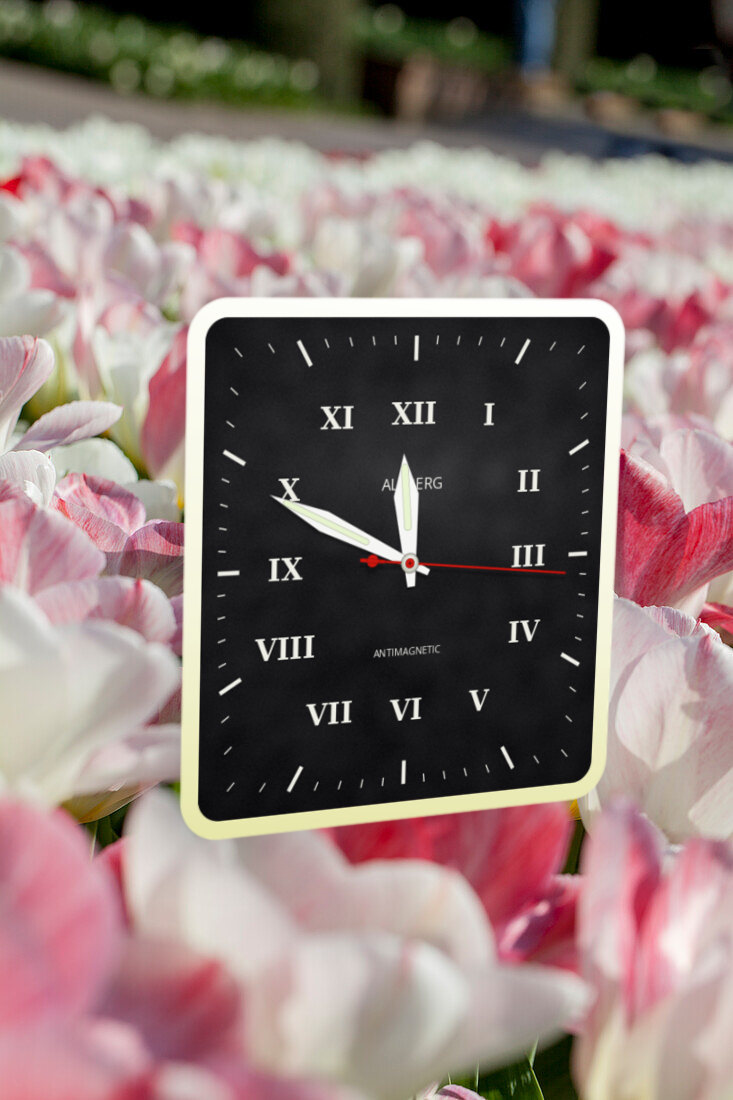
11:49:16
